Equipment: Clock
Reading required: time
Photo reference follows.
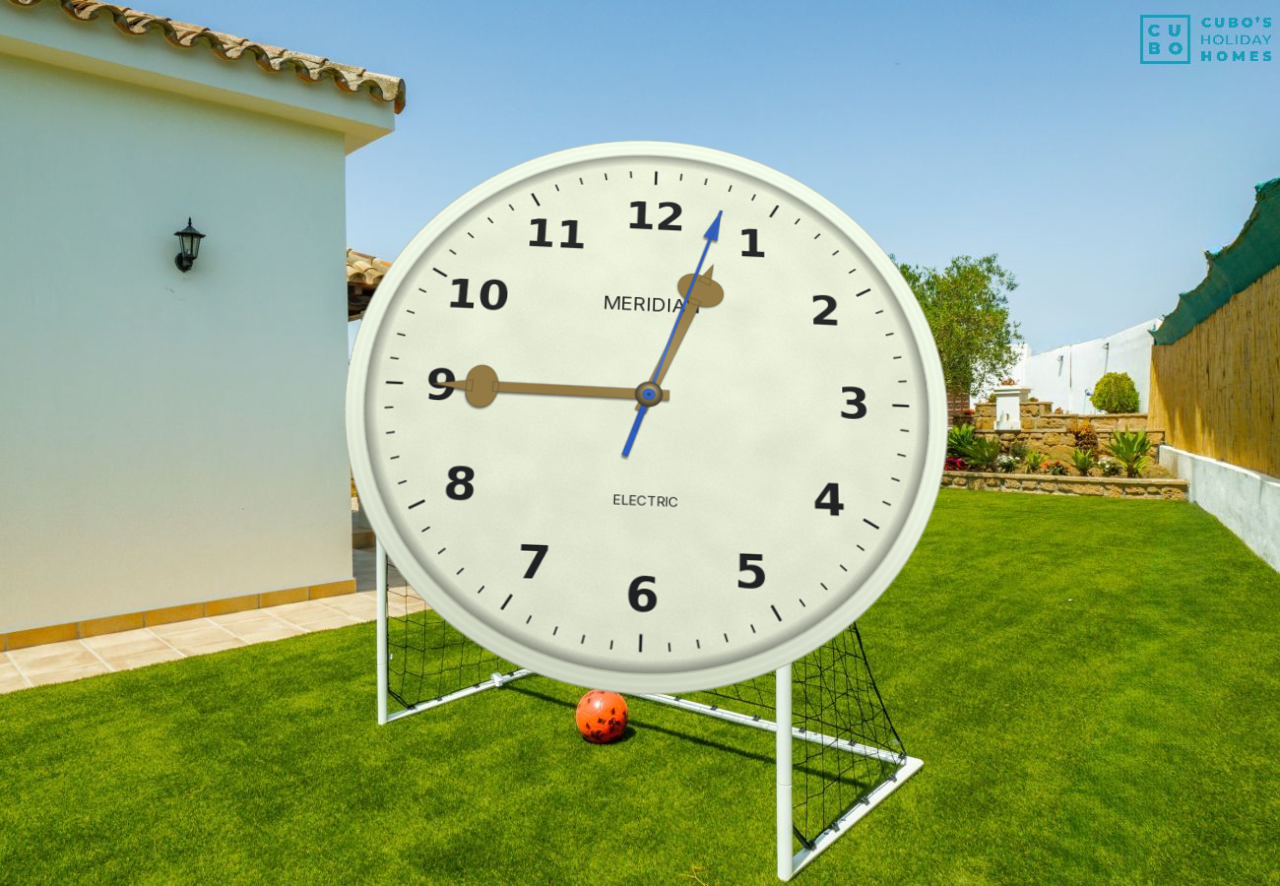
12:45:03
